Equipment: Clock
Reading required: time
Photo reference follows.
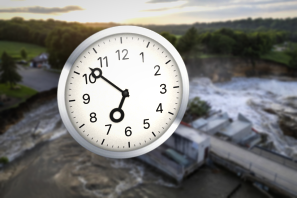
6:52
